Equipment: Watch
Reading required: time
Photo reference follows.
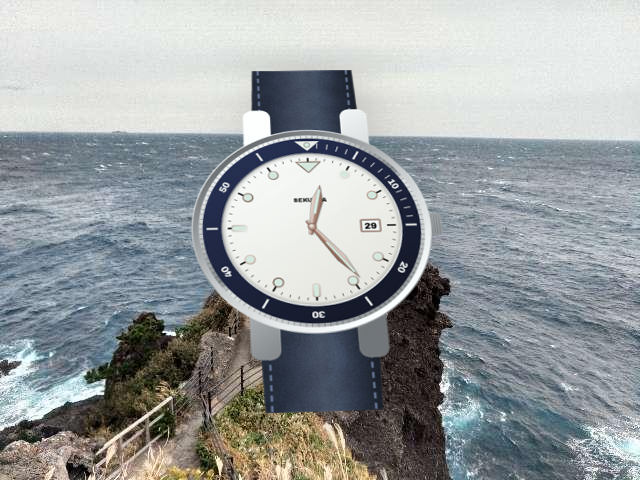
12:24
